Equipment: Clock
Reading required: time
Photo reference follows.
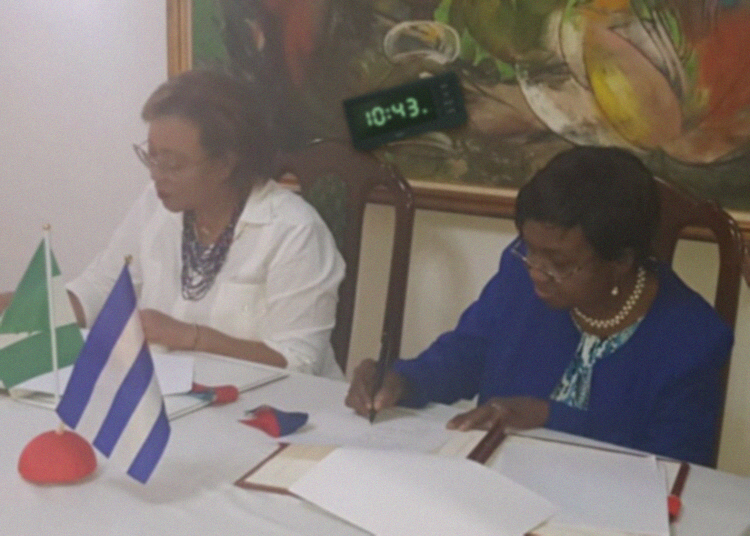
10:43
